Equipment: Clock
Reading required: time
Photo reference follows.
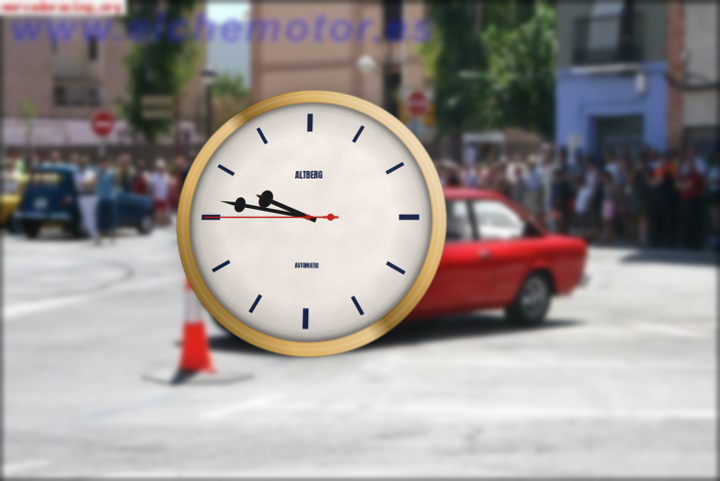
9:46:45
